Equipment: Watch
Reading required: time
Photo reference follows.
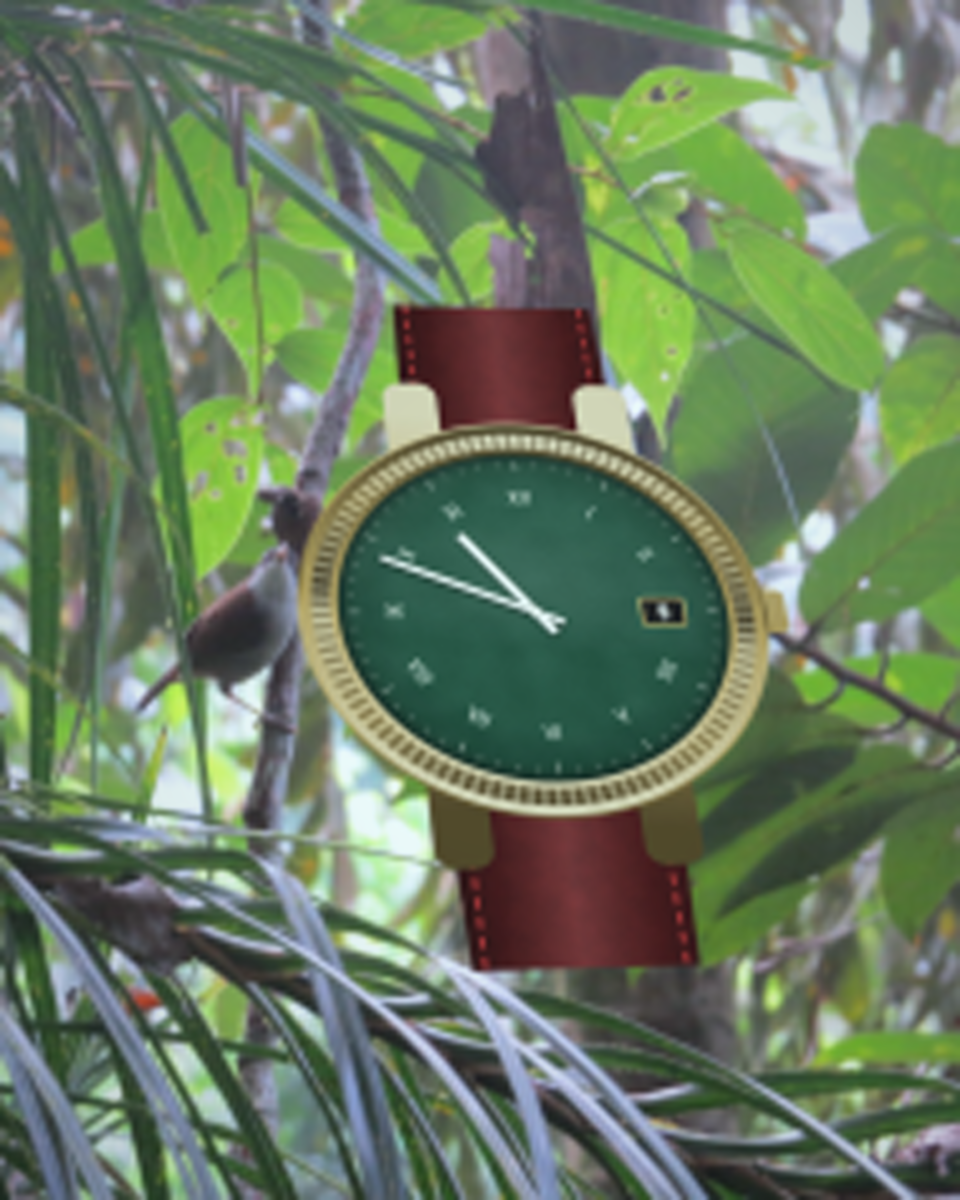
10:49
